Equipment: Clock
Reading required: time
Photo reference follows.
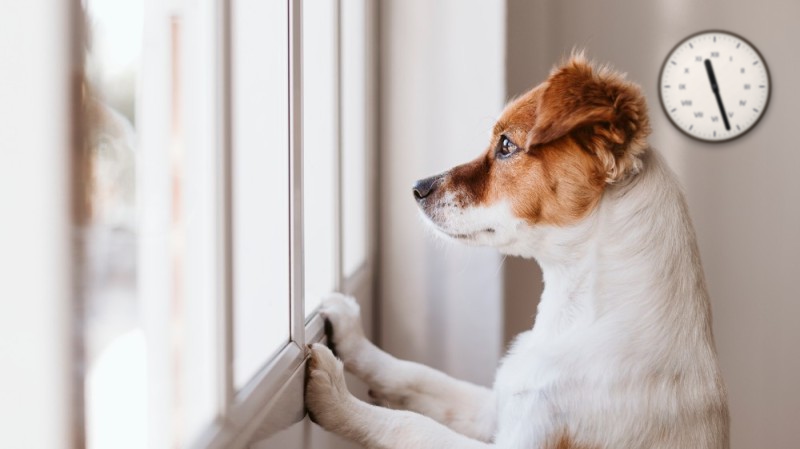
11:27
